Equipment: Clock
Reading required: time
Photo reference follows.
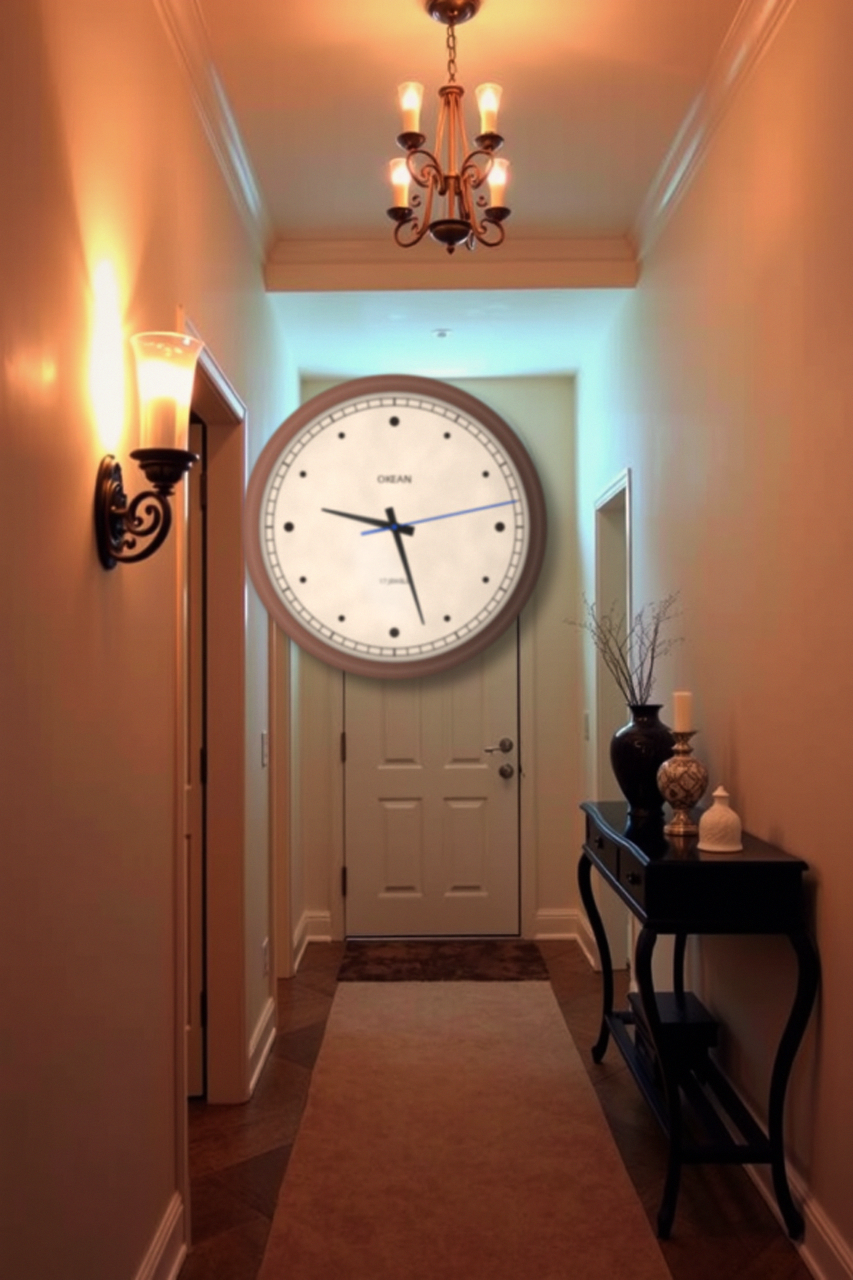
9:27:13
